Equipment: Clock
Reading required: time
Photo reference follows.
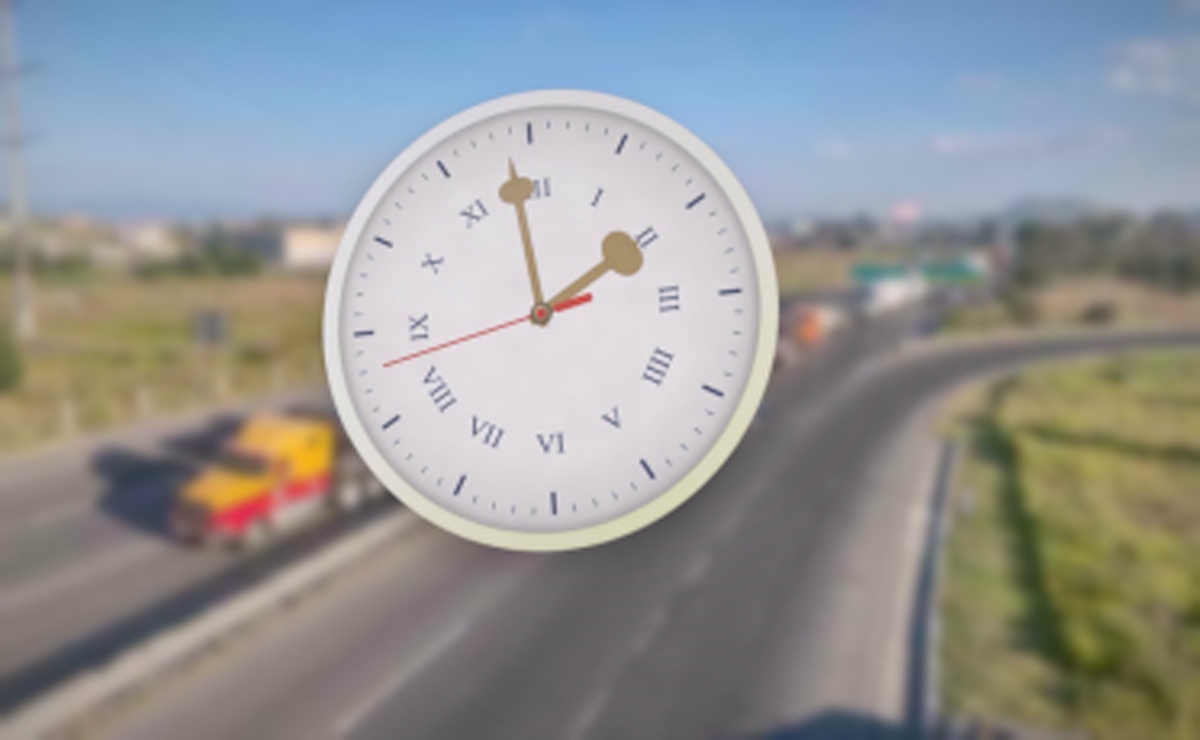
1:58:43
